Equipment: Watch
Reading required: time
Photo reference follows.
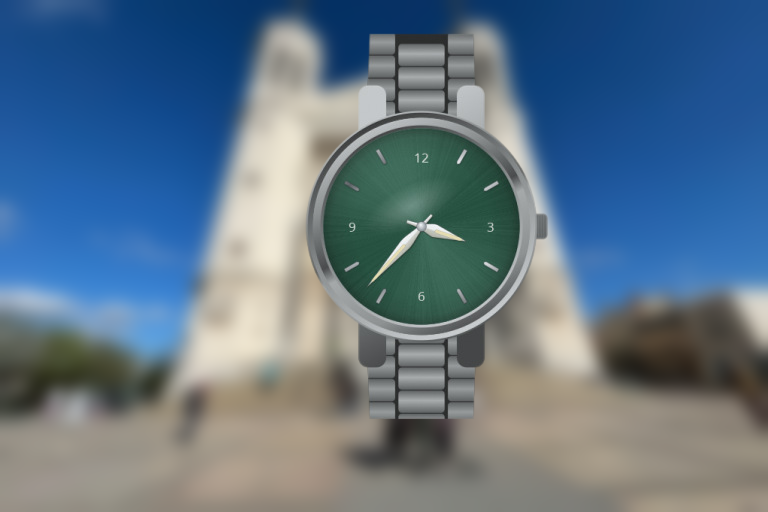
3:37
